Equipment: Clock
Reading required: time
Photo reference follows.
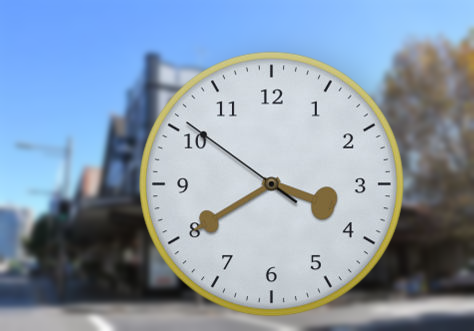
3:39:51
